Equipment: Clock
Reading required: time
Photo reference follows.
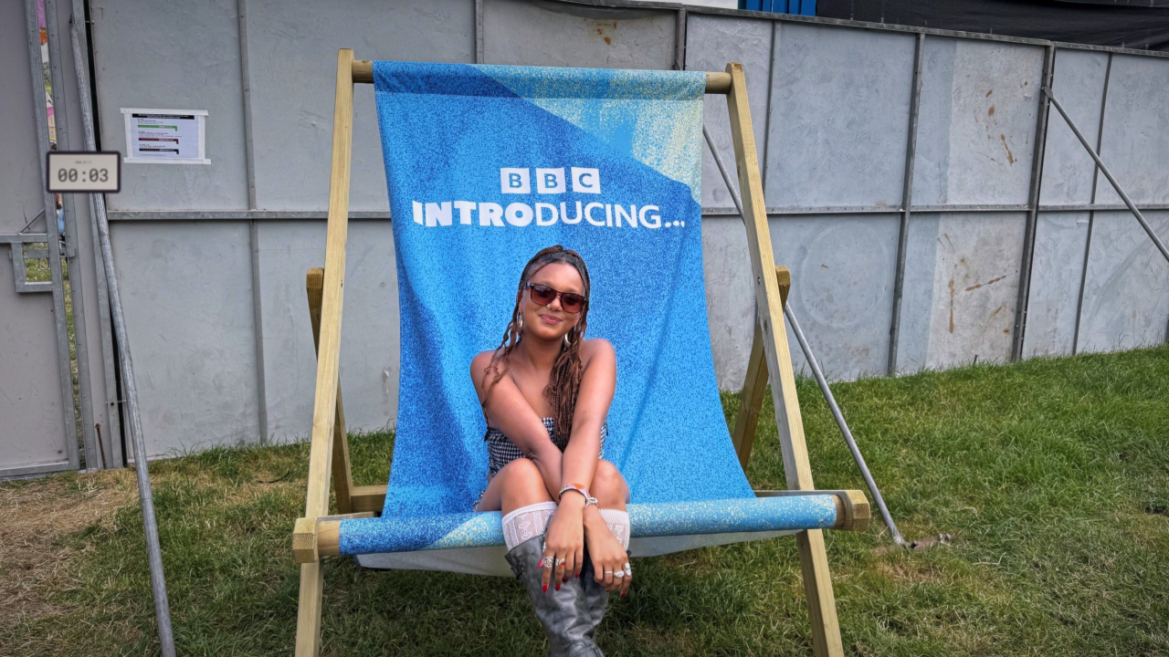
0:03
